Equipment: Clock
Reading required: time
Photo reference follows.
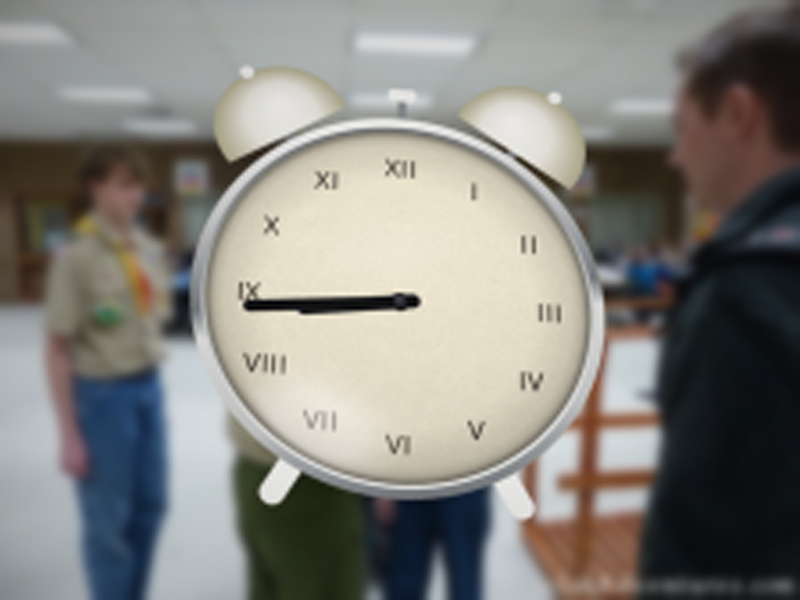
8:44
